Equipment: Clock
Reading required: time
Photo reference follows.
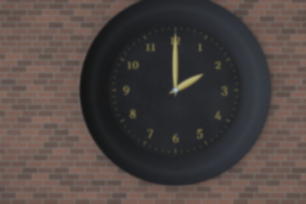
2:00
